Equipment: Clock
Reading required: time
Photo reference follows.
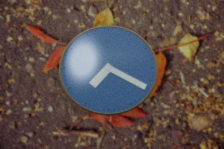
7:20
